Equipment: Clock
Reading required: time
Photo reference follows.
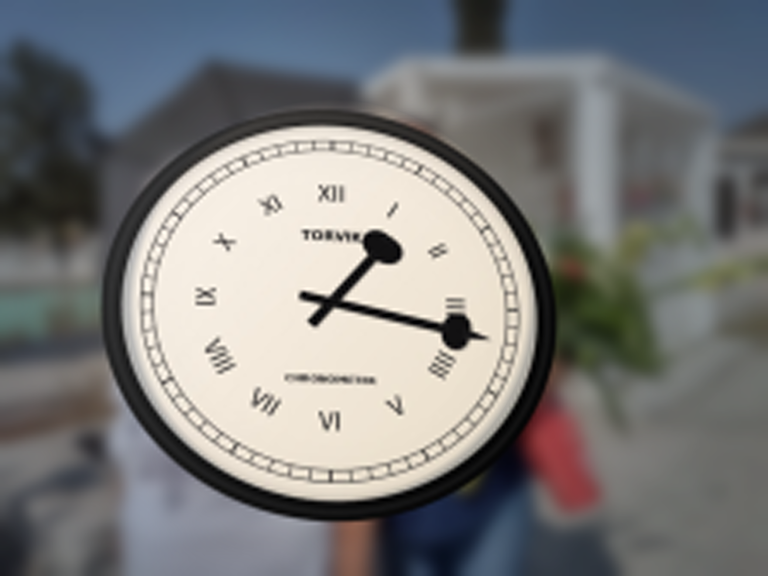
1:17
